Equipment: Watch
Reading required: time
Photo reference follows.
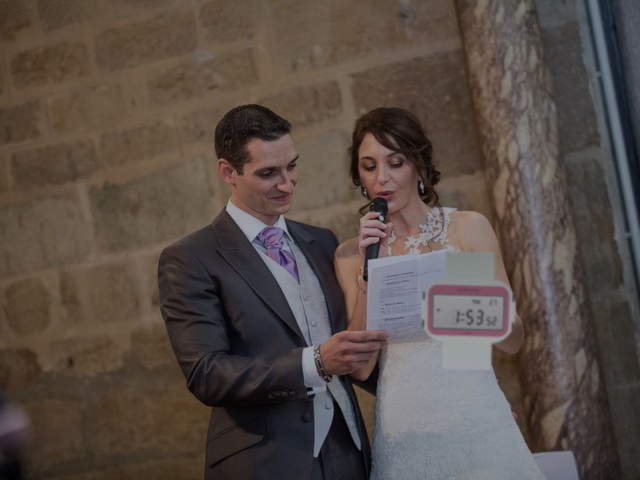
1:53
